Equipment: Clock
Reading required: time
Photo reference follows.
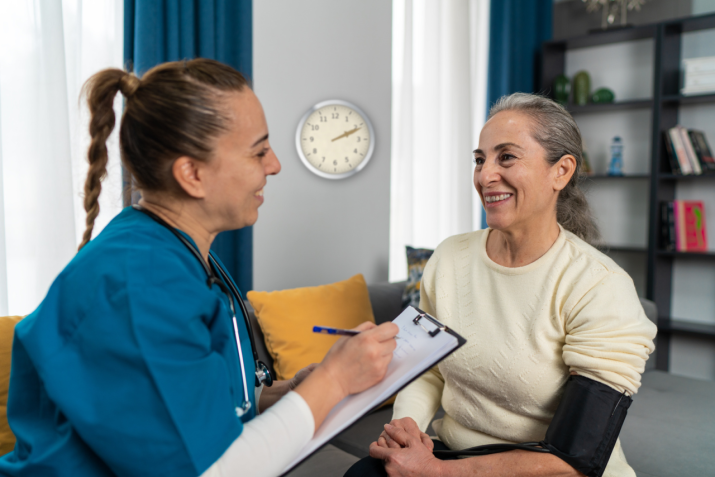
2:11
